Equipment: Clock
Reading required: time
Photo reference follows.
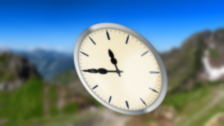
11:45
